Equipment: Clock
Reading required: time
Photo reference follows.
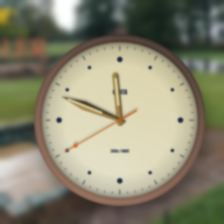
11:48:40
